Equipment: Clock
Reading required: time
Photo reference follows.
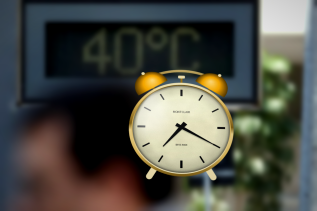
7:20
